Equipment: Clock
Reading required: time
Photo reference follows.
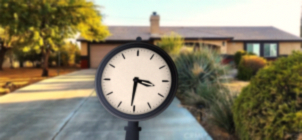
3:31
